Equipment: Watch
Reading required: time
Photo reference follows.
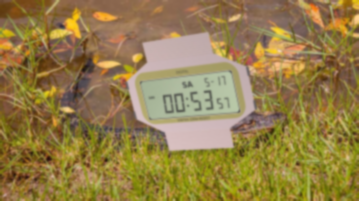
0:53
